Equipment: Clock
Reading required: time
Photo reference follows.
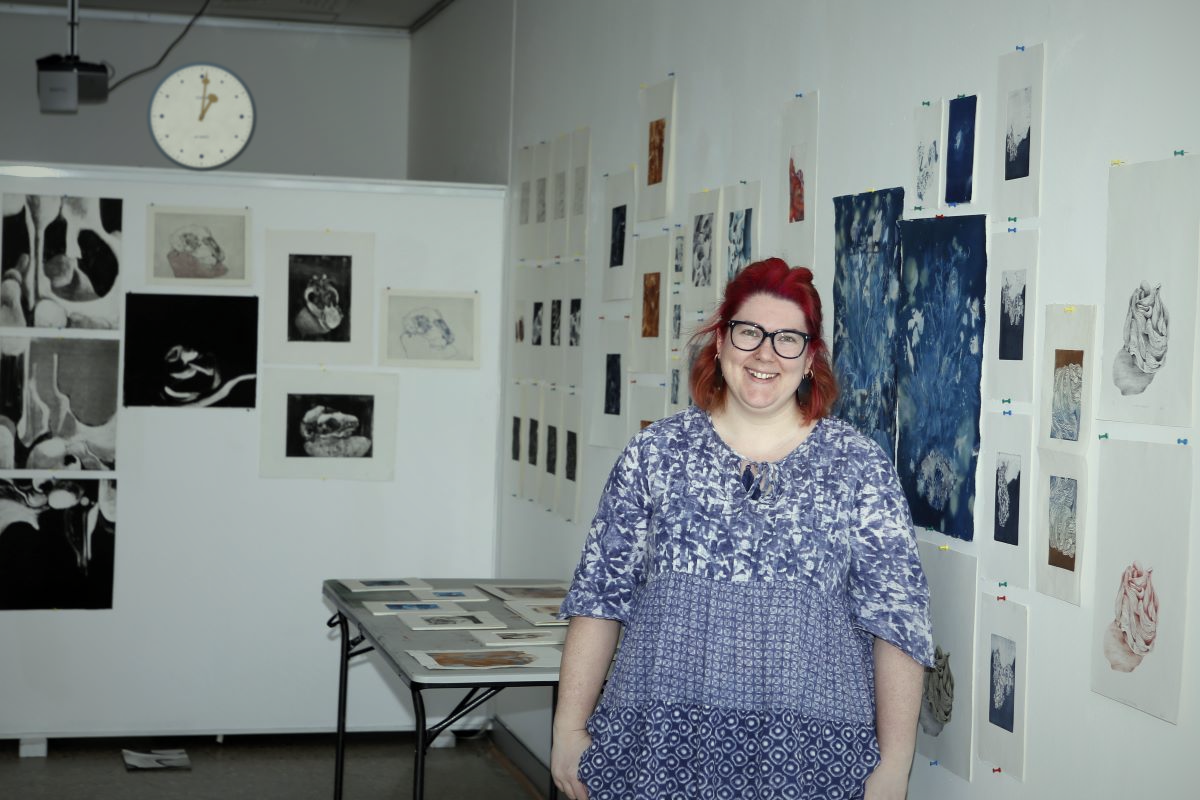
1:01
